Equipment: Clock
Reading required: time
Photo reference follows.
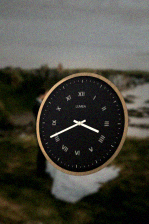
3:41
